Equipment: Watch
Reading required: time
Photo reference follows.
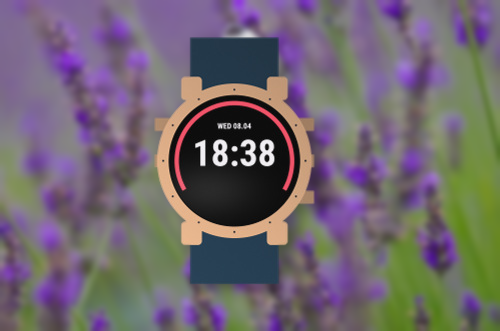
18:38
